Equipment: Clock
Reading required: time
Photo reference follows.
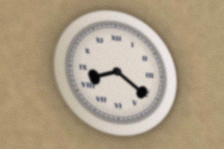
8:21
